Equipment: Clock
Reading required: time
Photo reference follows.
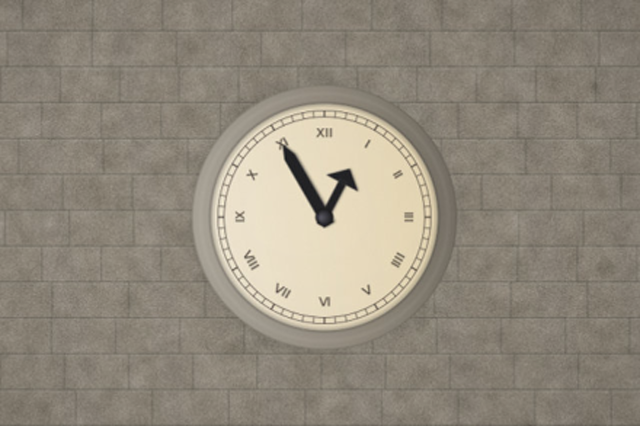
12:55
